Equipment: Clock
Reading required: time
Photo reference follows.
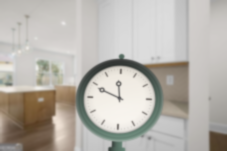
11:49
